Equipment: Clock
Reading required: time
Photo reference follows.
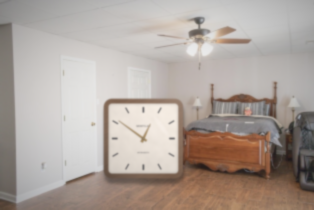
12:51
